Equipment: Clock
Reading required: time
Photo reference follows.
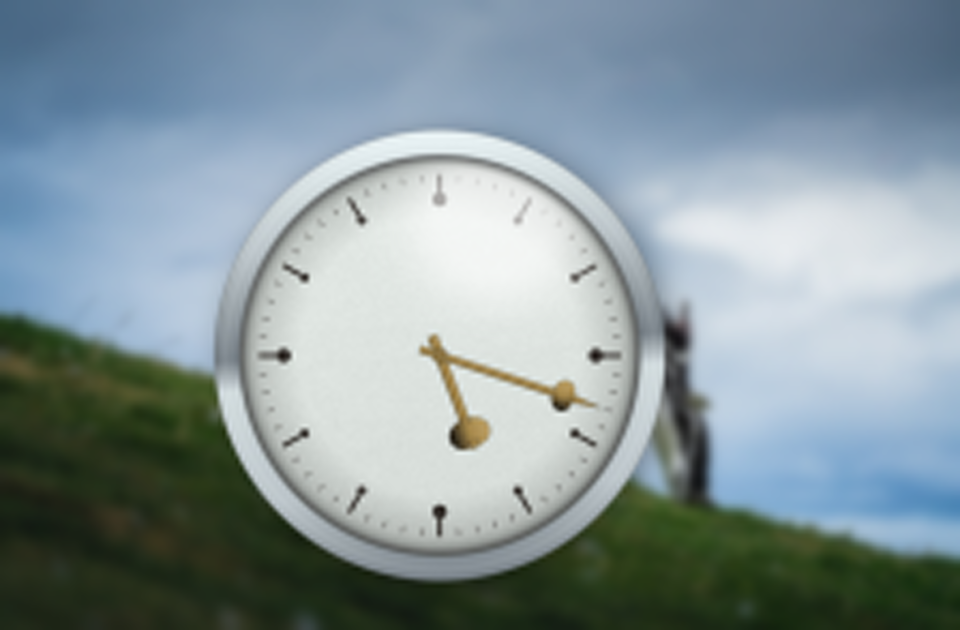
5:18
